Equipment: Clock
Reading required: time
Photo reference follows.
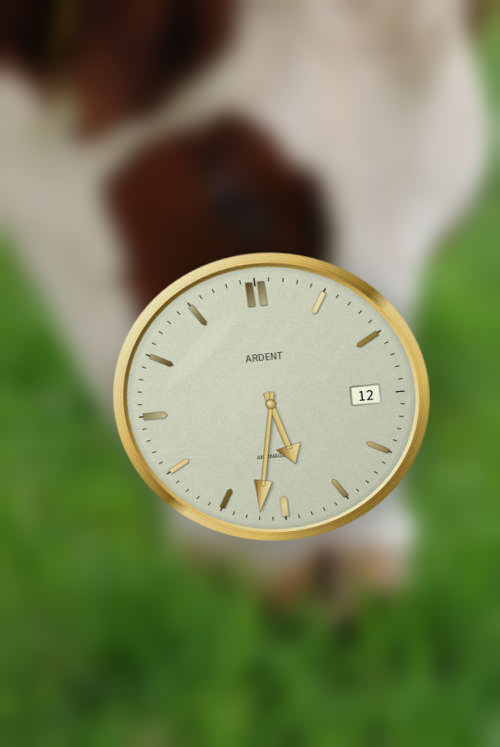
5:32
